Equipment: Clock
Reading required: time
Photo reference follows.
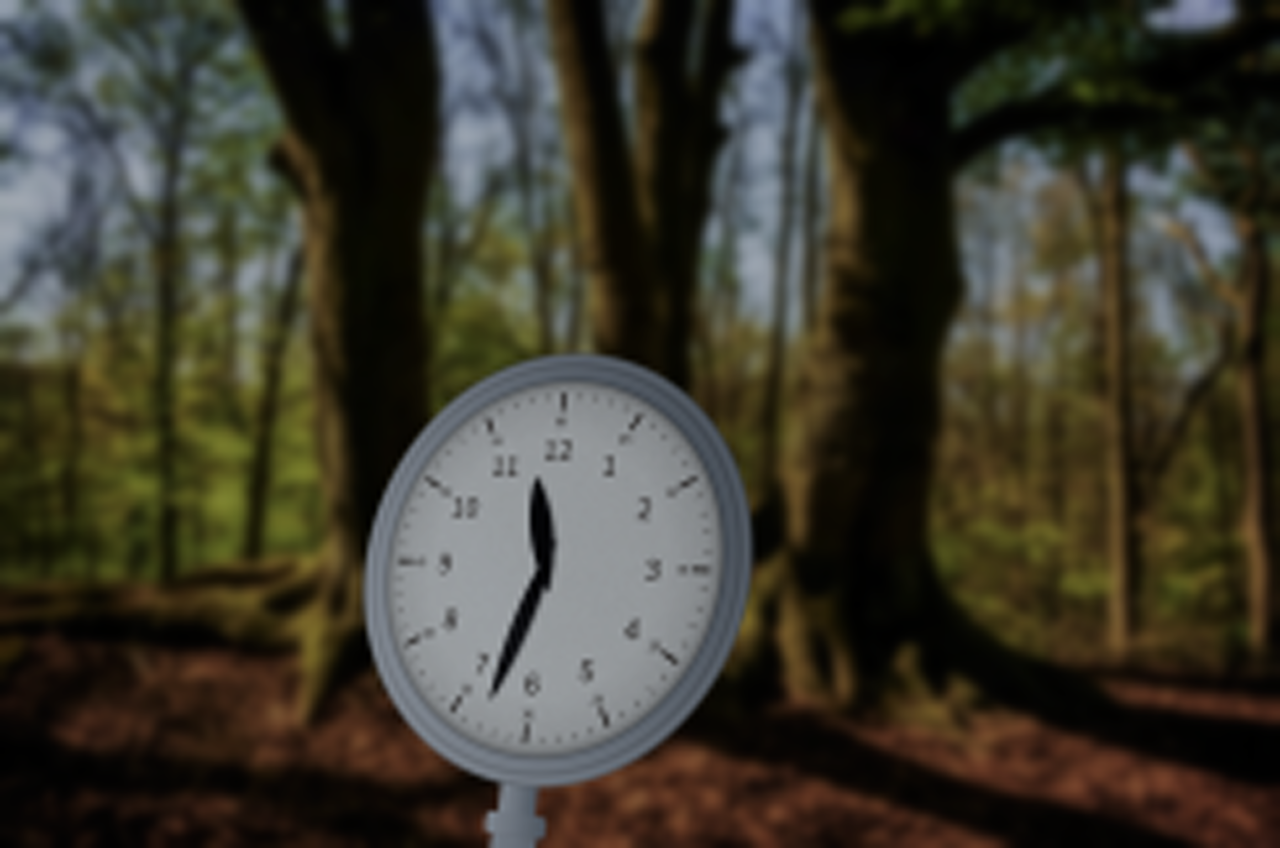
11:33
